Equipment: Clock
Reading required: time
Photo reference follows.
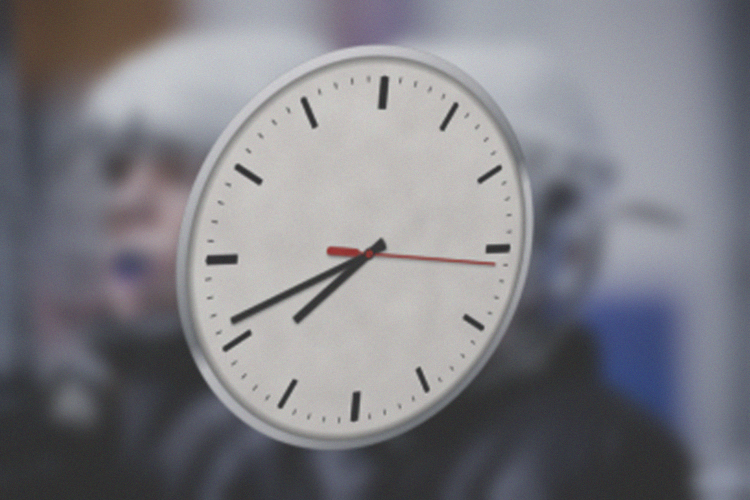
7:41:16
